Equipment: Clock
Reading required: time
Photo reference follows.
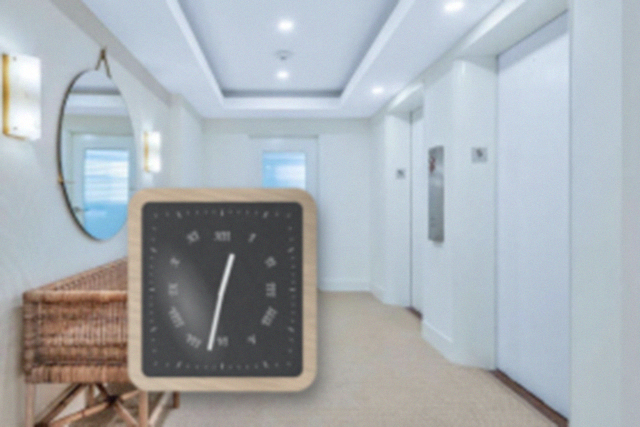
12:32
